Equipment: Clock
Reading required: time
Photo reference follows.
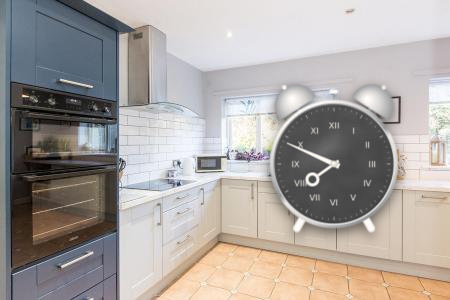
7:49
